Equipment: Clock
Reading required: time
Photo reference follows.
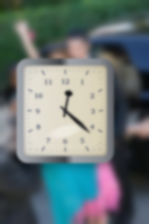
12:22
